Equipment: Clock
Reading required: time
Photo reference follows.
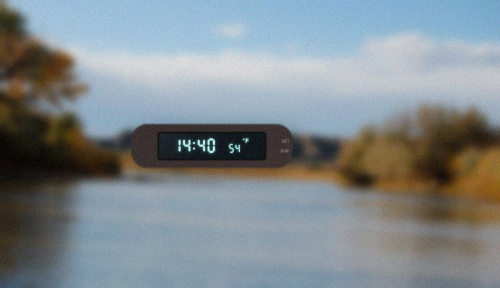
14:40
